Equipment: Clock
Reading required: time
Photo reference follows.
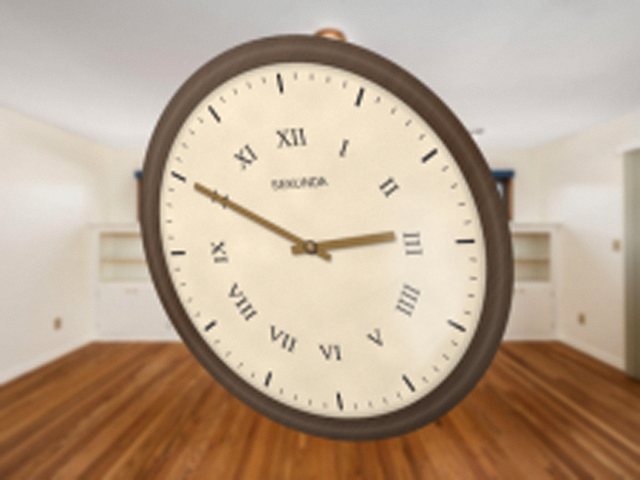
2:50
